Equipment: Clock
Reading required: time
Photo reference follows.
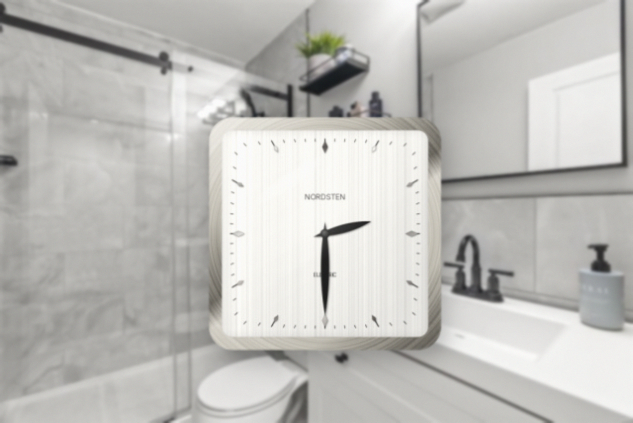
2:30
